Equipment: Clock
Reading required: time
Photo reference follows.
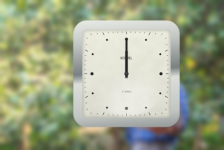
12:00
